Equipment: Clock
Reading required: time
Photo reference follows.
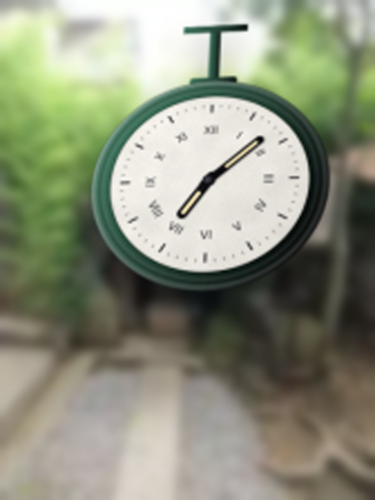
7:08
